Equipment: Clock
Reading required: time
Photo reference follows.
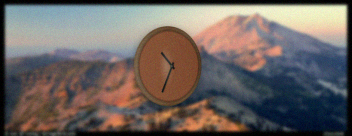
10:34
